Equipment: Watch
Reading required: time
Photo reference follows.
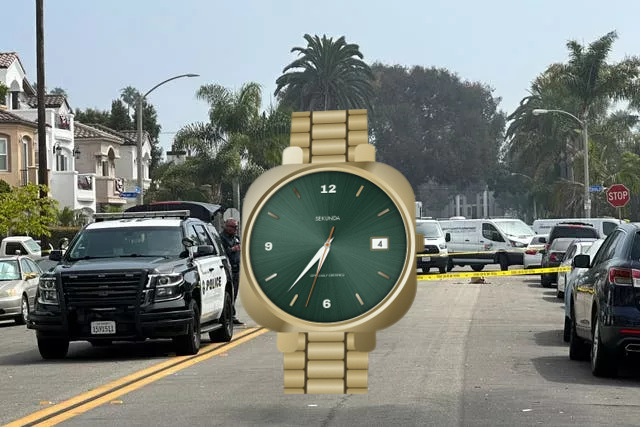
6:36:33
